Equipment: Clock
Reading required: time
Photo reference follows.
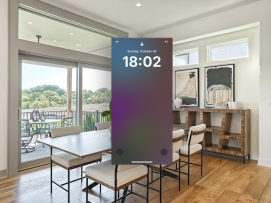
18:02
